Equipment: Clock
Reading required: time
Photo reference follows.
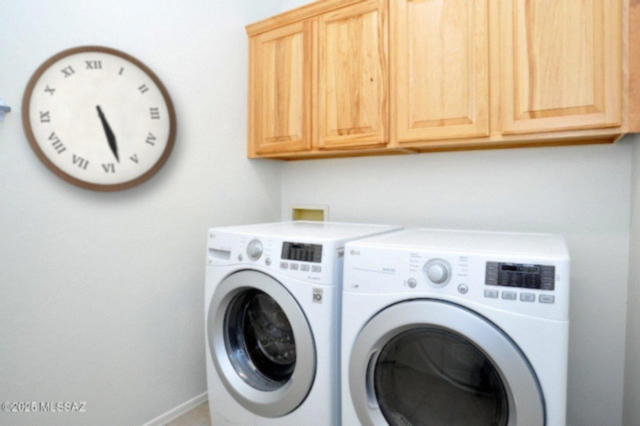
5:28
